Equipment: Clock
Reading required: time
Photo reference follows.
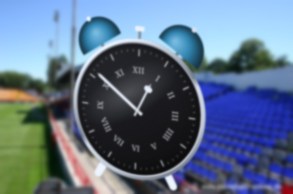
12:51
